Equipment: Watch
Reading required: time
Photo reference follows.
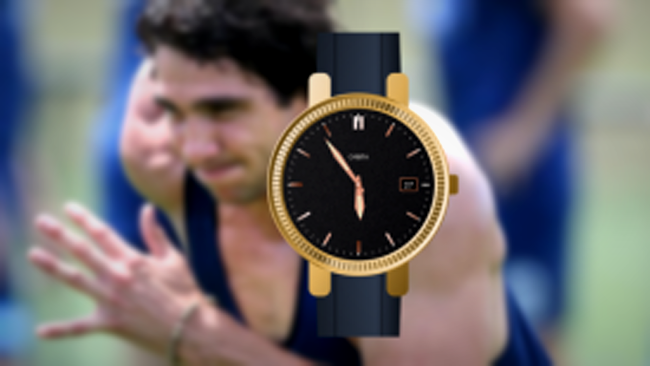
5:54
